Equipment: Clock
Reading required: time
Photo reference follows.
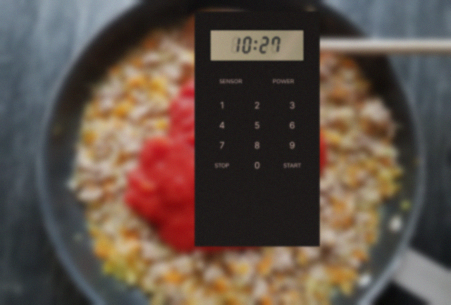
10:27
